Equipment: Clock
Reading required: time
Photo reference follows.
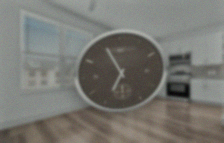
6:56
